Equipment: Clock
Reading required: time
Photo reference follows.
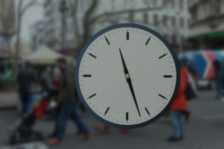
11:27
